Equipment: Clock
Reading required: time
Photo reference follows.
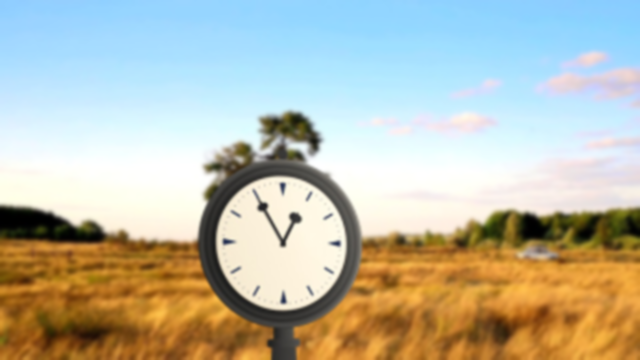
12:55
